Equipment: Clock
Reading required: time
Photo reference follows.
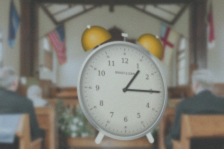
1:15
